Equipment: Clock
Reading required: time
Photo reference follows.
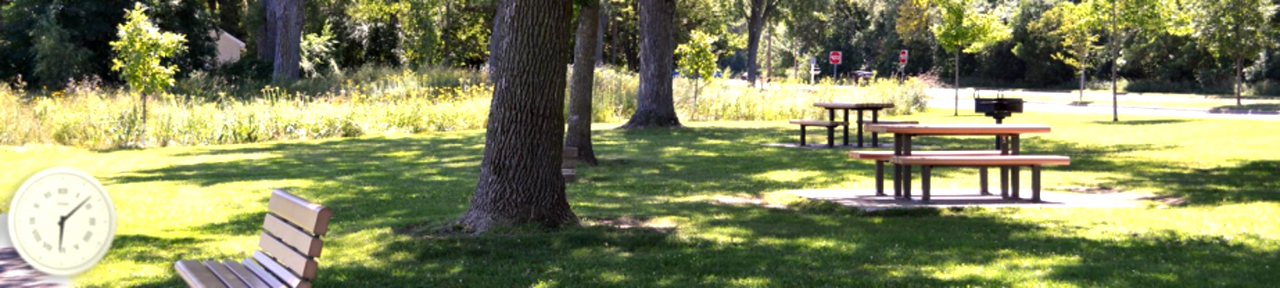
6:08
